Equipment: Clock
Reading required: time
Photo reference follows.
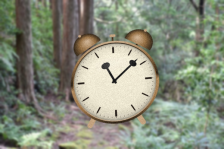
11:08
